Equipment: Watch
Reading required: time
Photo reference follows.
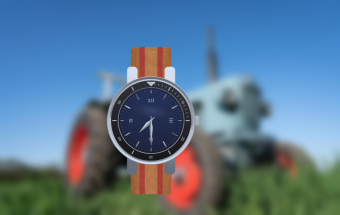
7:30
